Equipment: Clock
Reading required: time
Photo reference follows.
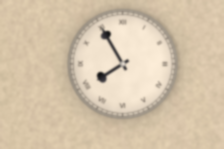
7:55
